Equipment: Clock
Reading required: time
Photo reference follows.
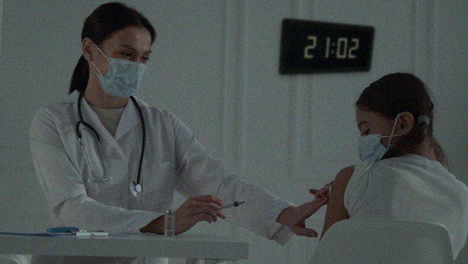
21:02
